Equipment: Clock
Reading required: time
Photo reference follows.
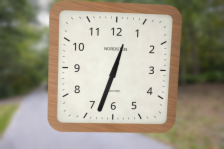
12:33
